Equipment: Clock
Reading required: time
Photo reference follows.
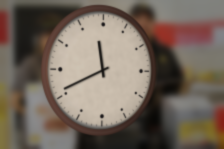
11:41
